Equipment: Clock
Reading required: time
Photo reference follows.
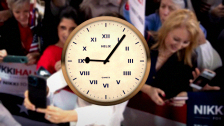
9:06
